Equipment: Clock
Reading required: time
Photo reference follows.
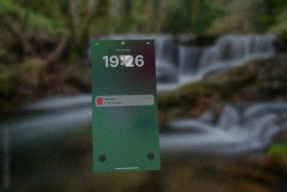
19:26
